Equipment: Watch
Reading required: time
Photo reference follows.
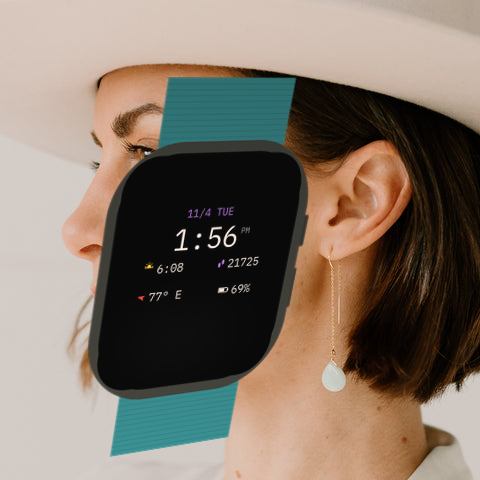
1:56
